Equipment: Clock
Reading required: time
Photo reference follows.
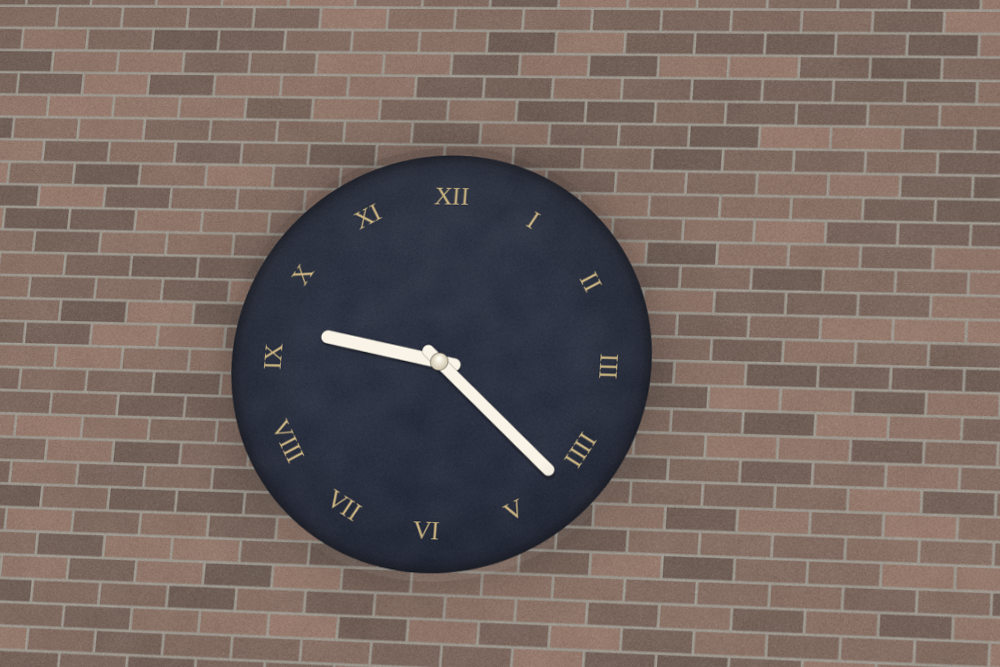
9:22
